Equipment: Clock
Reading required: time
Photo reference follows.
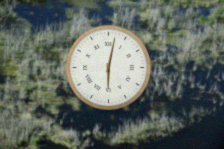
6:02
